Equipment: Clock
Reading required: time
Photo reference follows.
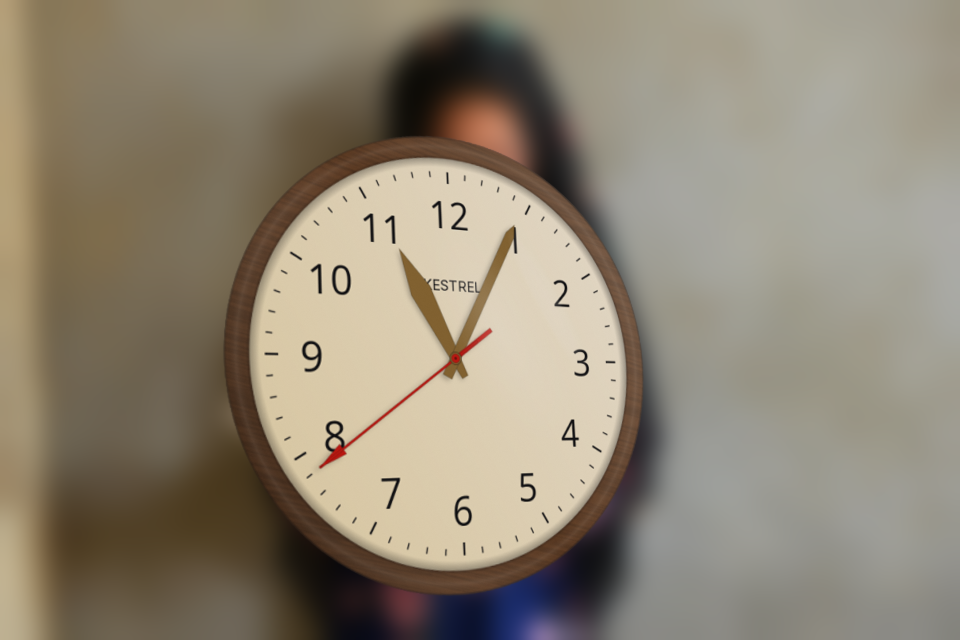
11:04:39
